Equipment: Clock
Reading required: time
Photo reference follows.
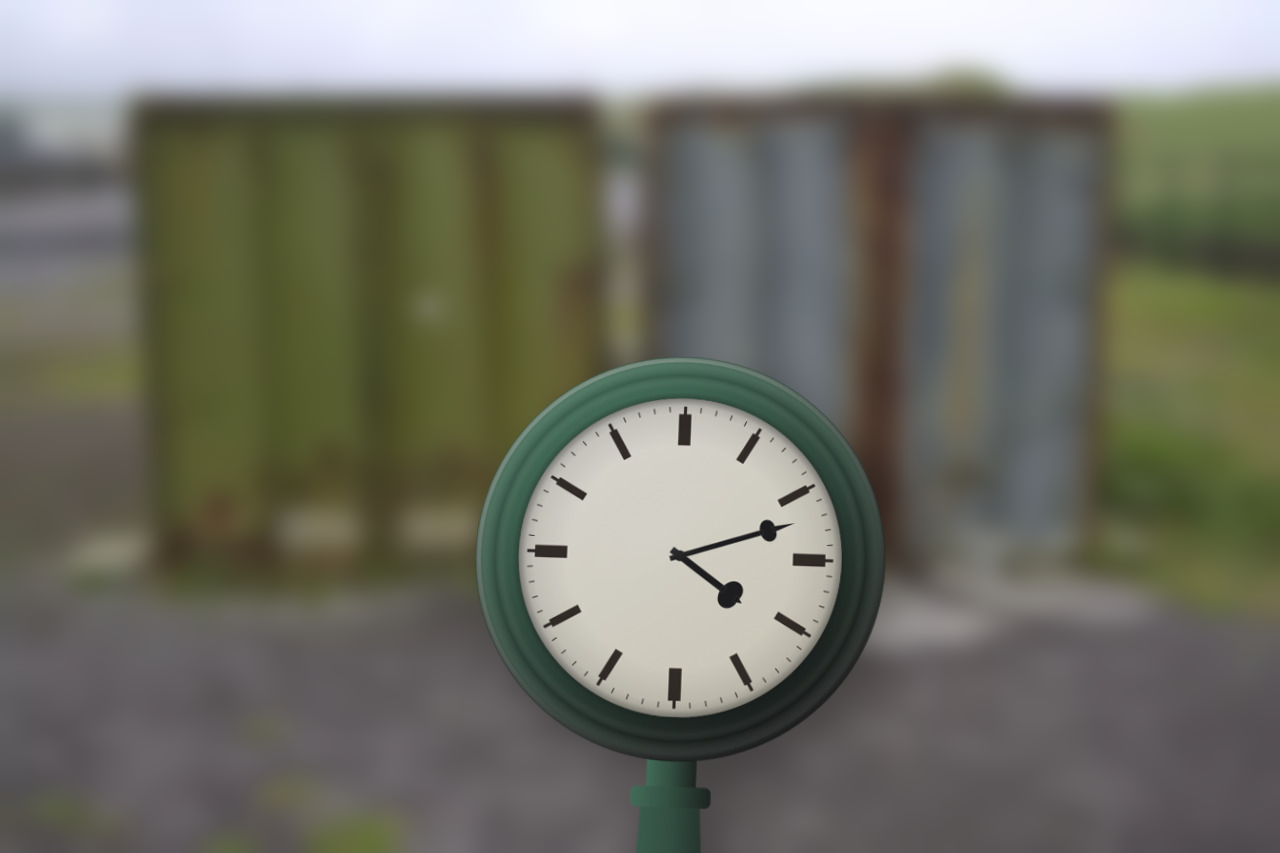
4:12
